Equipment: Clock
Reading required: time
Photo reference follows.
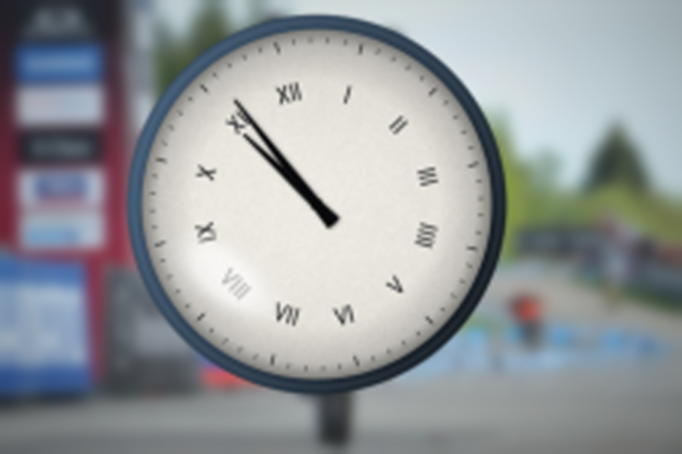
10:56
